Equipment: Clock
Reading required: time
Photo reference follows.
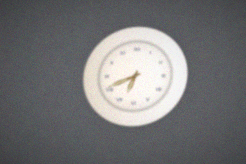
6:41
